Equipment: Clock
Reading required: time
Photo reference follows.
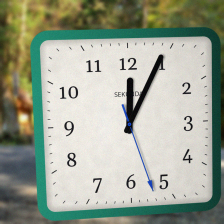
12:04:27
